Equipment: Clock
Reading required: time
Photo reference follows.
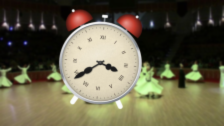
3:39
